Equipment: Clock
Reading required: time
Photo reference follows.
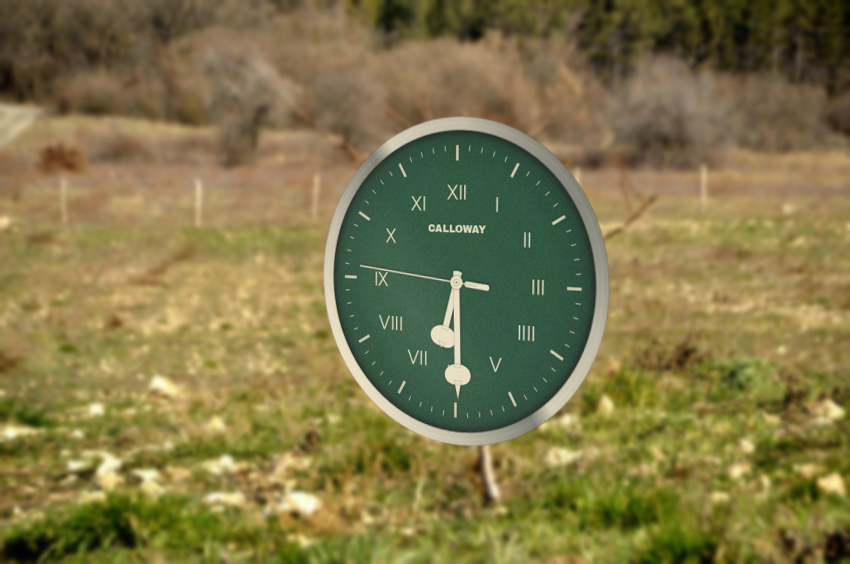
6:29:46
